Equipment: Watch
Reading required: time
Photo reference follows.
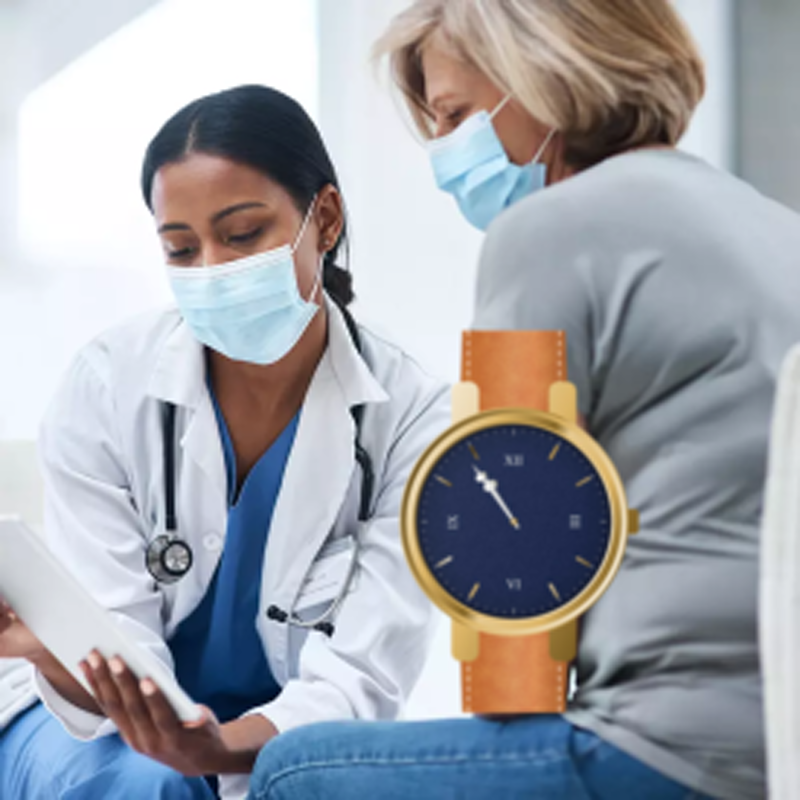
10:54
